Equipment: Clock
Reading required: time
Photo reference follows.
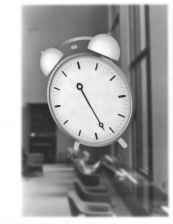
11:27
